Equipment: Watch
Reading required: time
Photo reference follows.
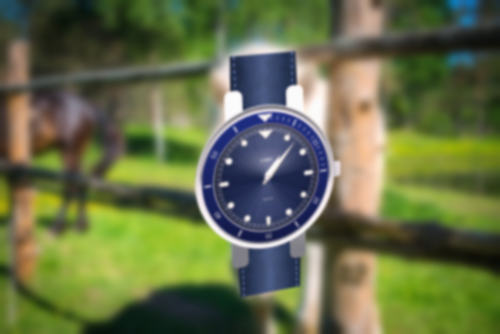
1:07
